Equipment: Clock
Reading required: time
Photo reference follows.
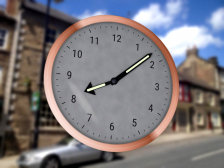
8:08
